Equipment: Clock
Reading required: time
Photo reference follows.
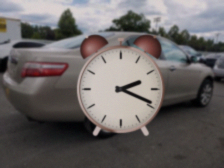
2:19
